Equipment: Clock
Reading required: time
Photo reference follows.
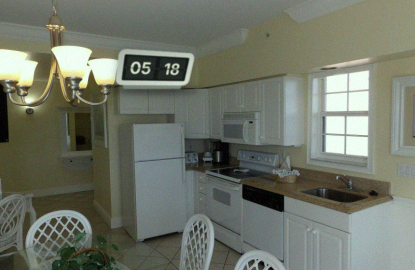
5:18
